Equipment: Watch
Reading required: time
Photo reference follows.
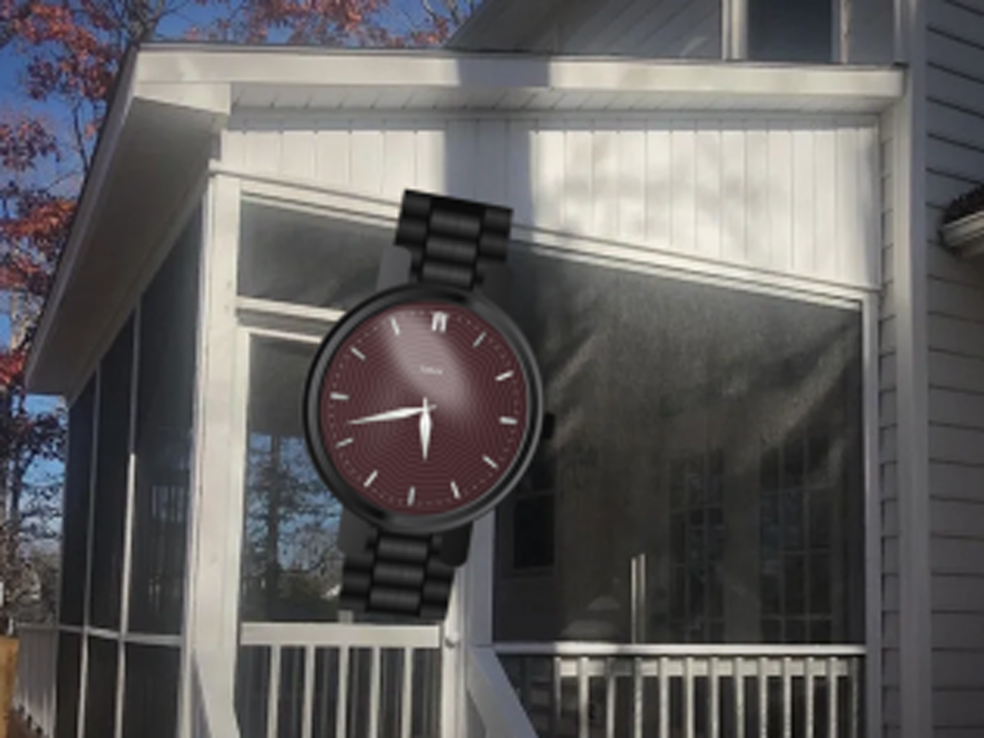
5:42
